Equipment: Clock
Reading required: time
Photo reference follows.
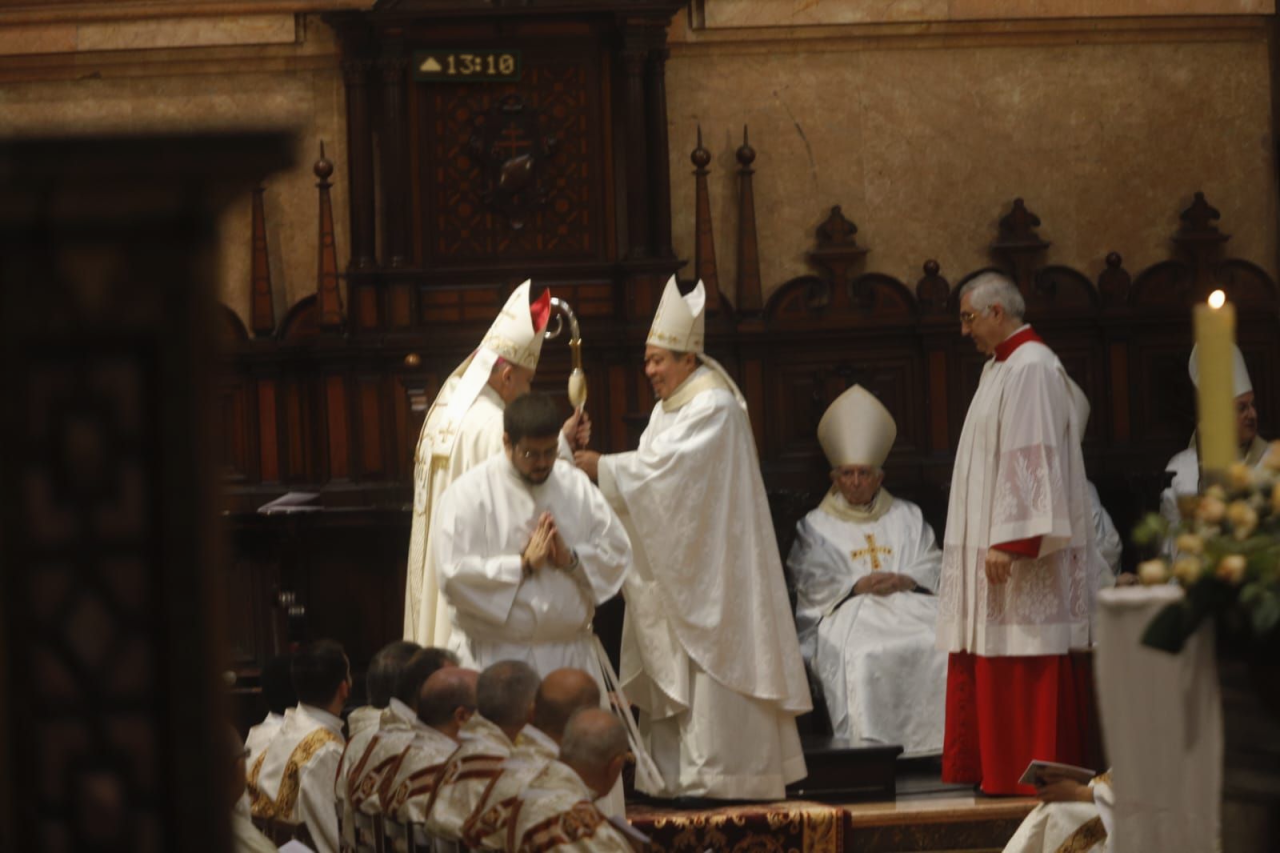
13:10
